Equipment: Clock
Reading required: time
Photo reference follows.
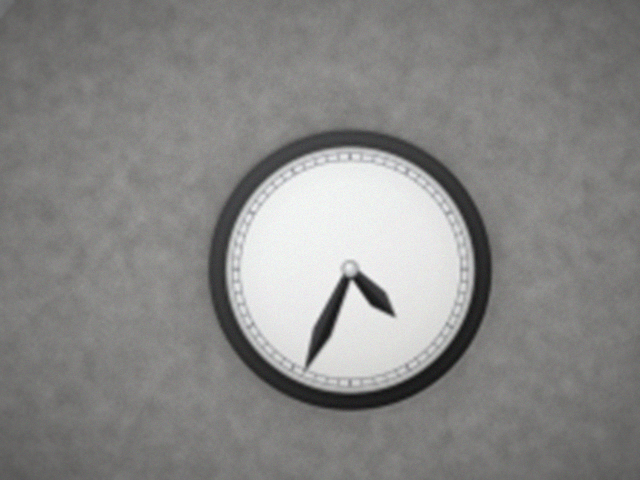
4:34
